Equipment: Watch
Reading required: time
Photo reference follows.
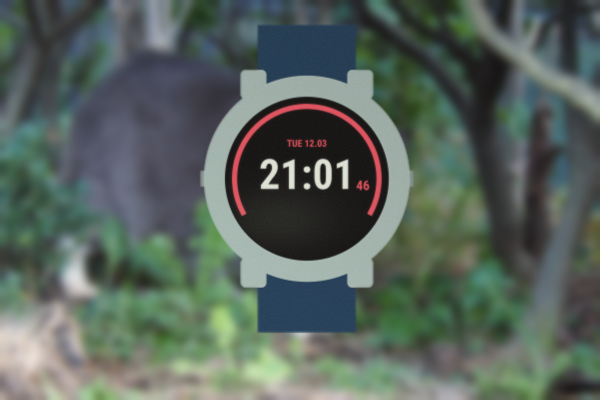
21:01:46
